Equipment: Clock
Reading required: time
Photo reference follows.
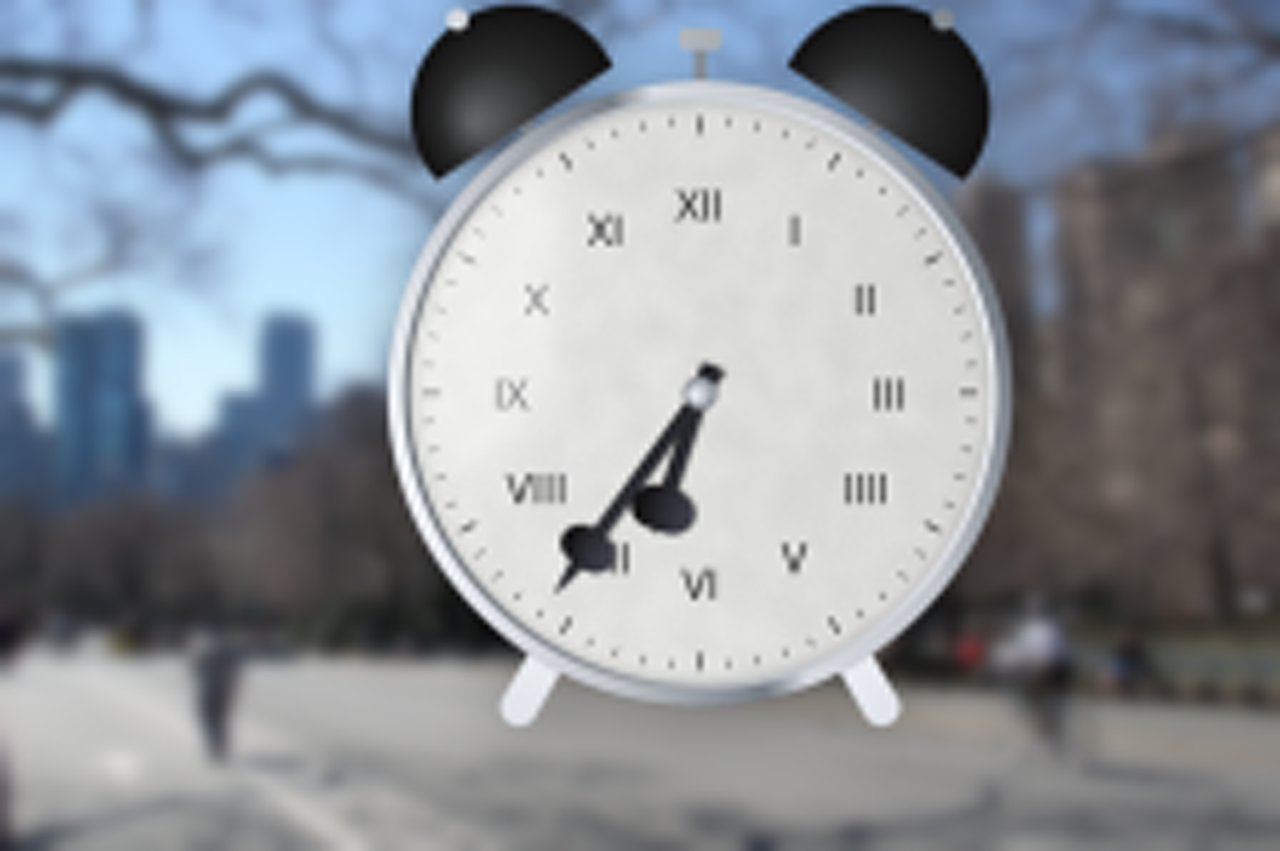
6:36
